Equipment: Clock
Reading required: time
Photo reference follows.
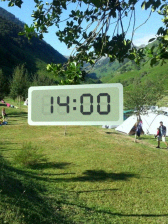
14:00
